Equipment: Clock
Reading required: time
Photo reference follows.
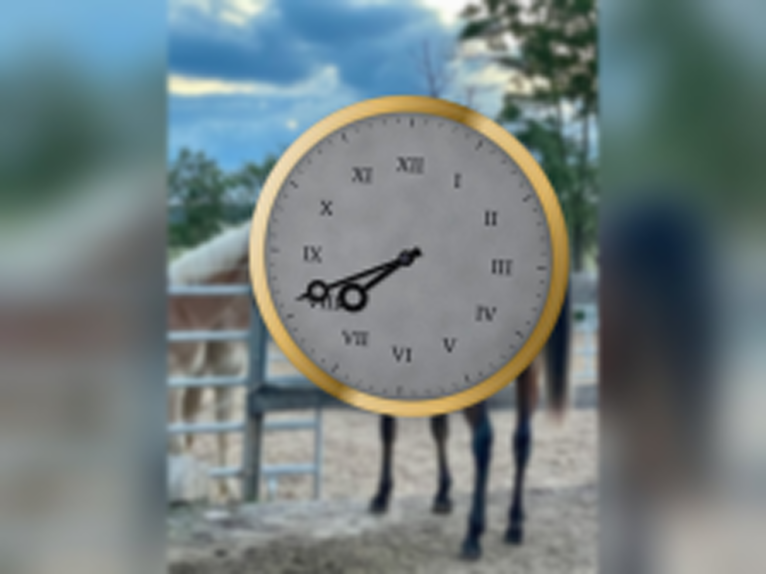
7:41
